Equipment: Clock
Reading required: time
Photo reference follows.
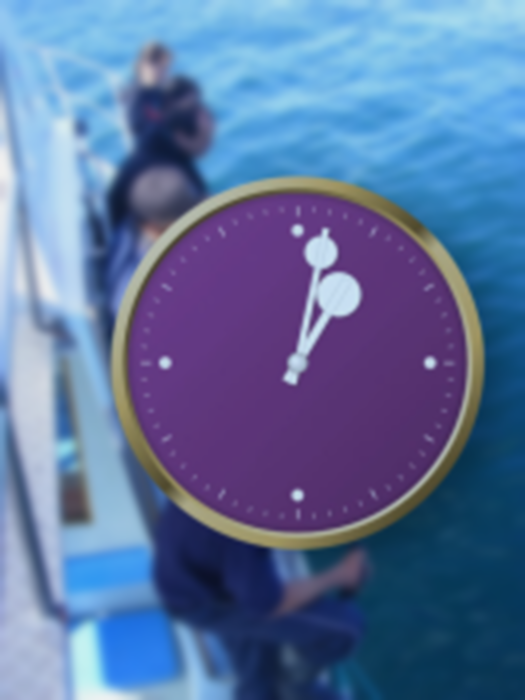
1:02
